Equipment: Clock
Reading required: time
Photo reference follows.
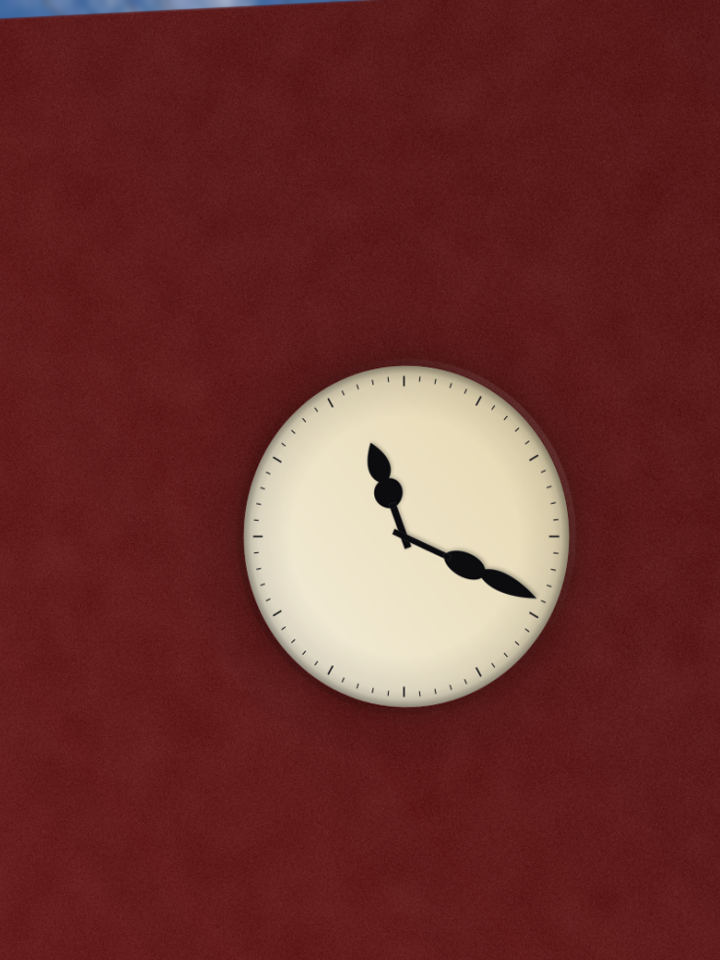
11:19
